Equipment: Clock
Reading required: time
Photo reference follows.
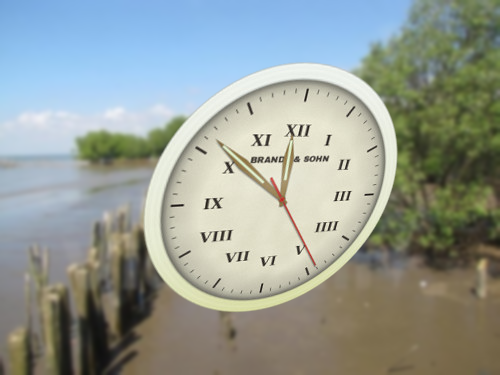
11:51:24
